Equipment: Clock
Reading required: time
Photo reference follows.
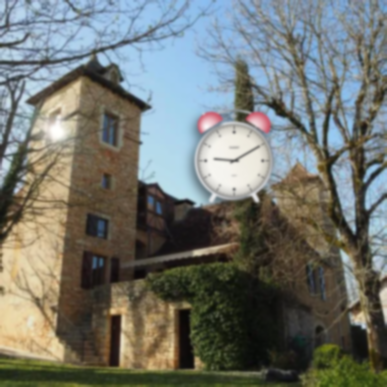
9:10
